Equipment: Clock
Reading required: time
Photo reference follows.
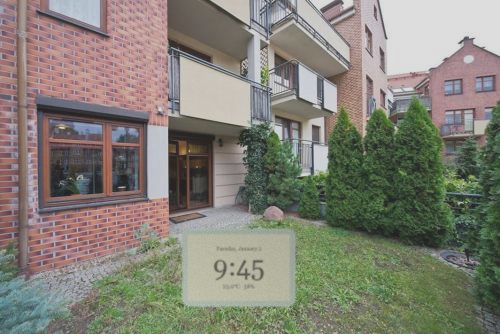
9:45
